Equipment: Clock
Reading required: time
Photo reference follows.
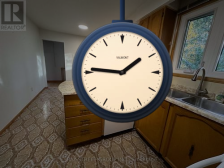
1:46
